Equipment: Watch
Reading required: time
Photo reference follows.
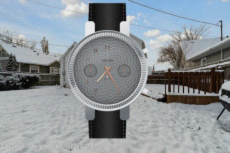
7:25
